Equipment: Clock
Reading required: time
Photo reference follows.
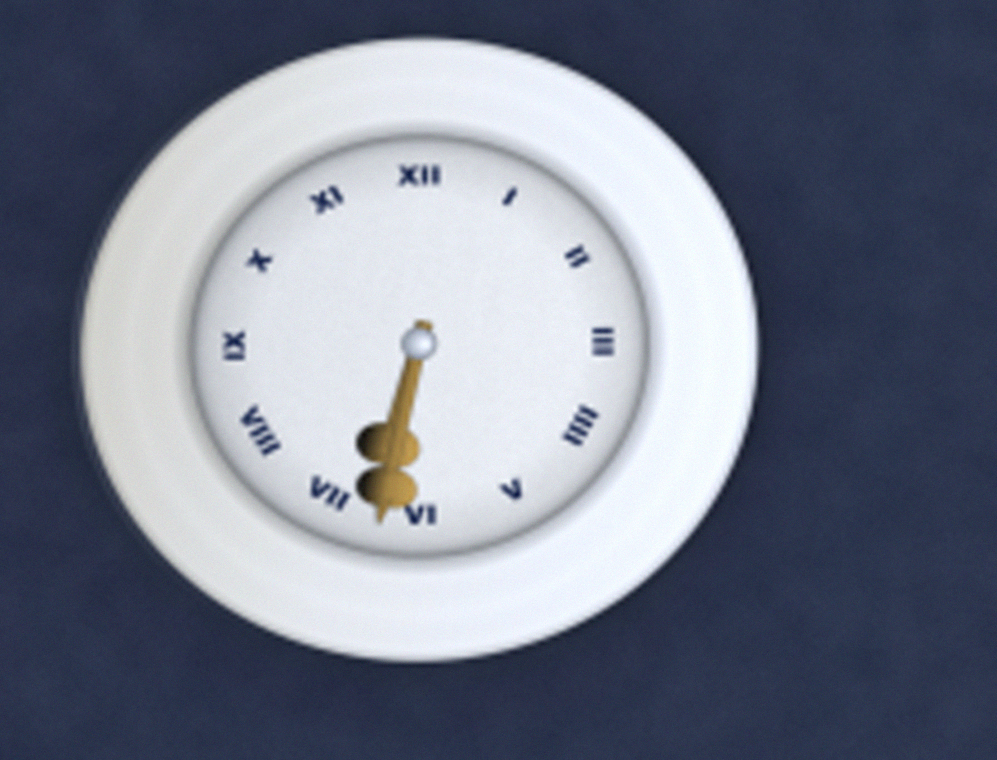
6:32
